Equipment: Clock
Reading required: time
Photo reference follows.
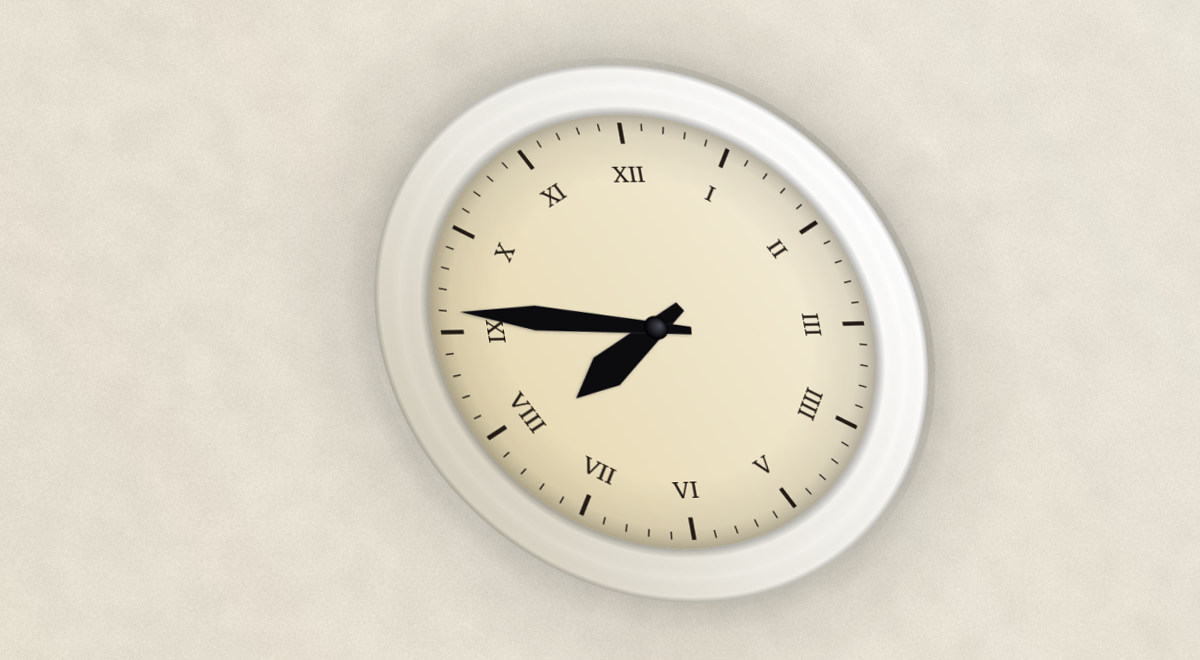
7:46
